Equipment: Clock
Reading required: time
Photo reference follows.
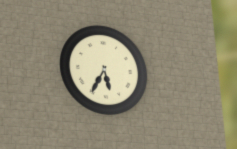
5:35
